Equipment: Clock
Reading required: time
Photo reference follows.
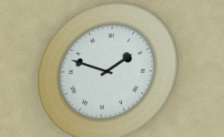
1:48
